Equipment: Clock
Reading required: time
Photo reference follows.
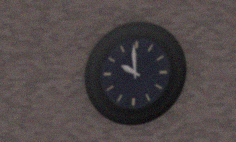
9:59
